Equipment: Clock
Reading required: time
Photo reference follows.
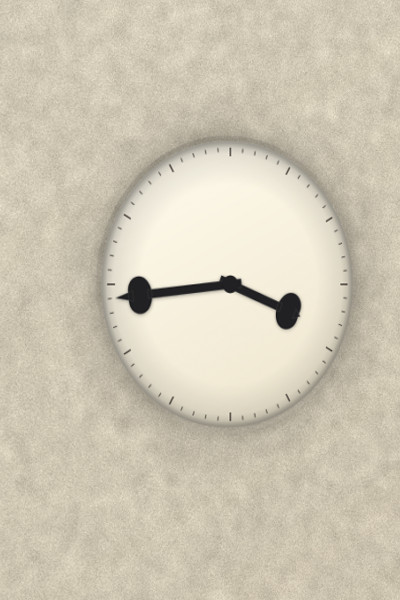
3:44
